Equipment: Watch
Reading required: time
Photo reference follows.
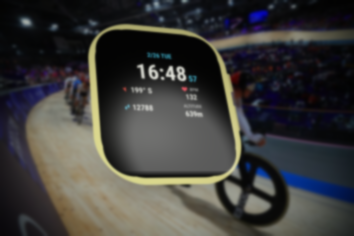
16:48
